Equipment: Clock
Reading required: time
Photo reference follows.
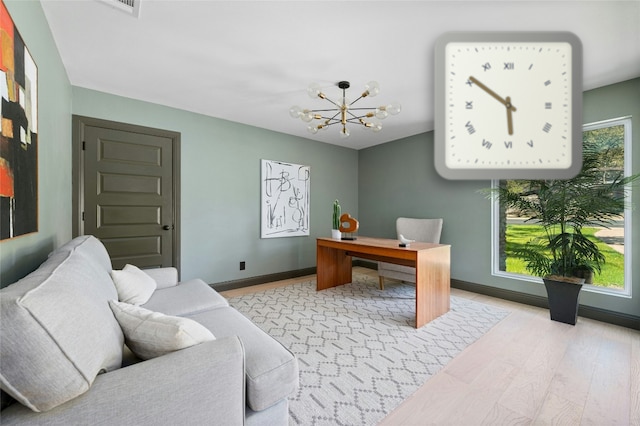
5:51
